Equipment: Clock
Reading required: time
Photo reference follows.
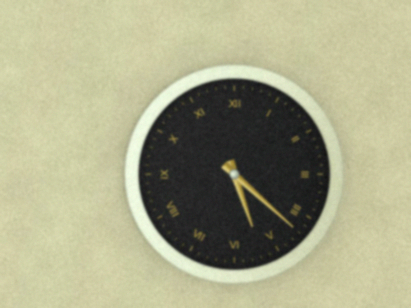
5:22
